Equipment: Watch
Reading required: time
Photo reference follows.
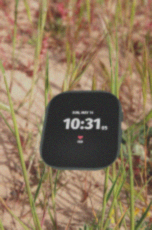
10:31
